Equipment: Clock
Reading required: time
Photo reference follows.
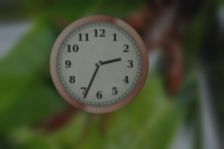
2:34
